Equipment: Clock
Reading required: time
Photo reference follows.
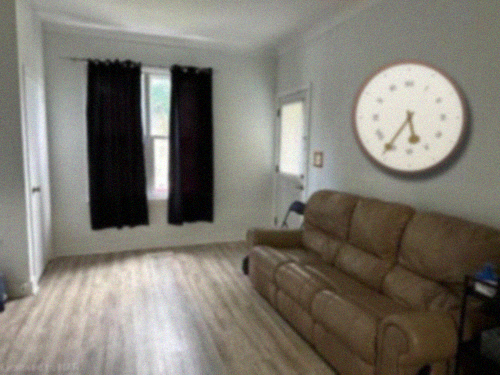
5:36
